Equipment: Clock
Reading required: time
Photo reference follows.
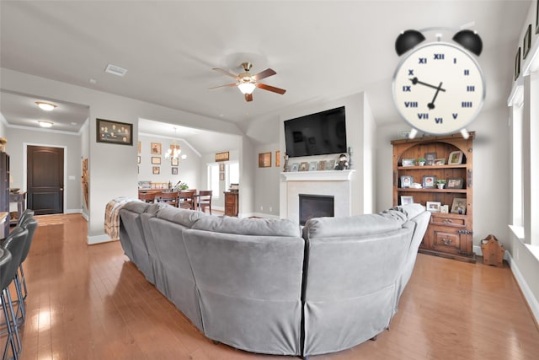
6:48
